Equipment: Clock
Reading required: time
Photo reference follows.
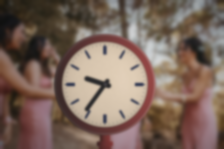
9:36
